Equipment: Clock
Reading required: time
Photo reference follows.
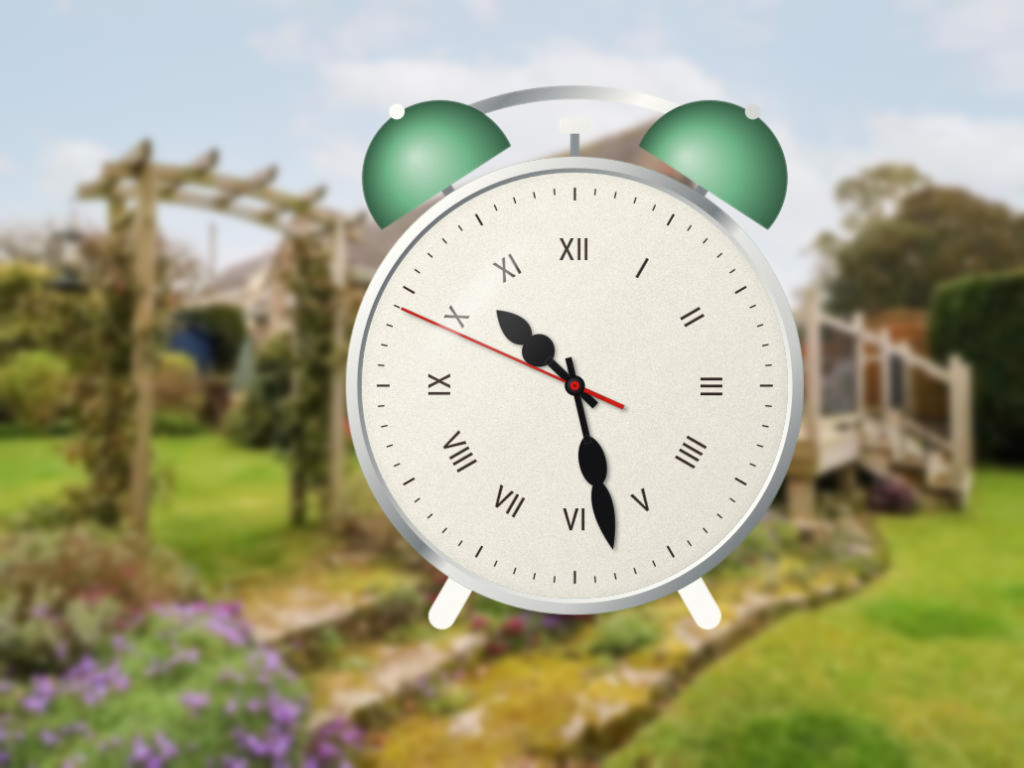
10:27:49
